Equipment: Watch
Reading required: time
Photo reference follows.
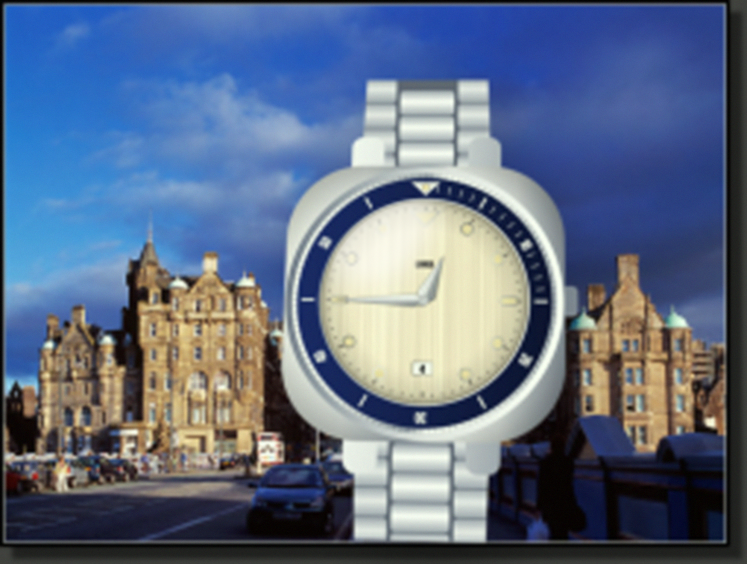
12:45
